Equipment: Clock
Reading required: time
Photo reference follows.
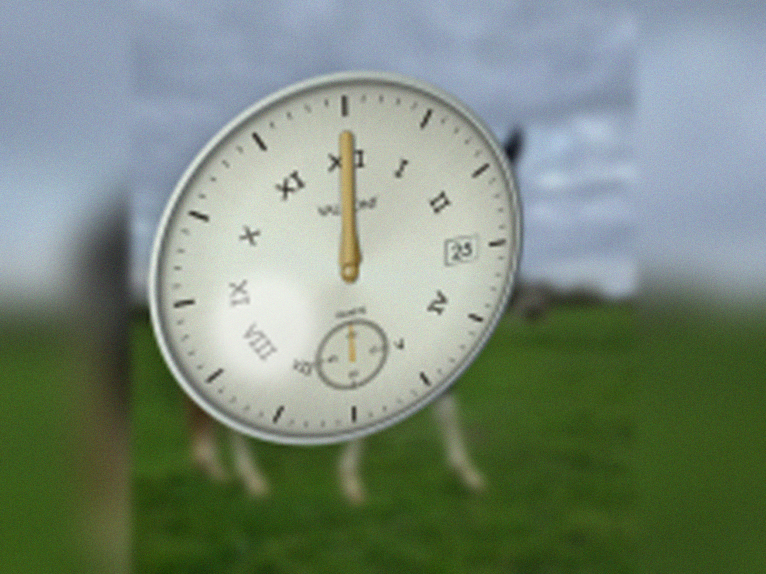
12:00
